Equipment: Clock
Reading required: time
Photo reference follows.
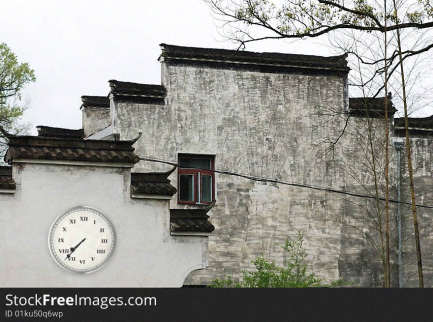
7:37
